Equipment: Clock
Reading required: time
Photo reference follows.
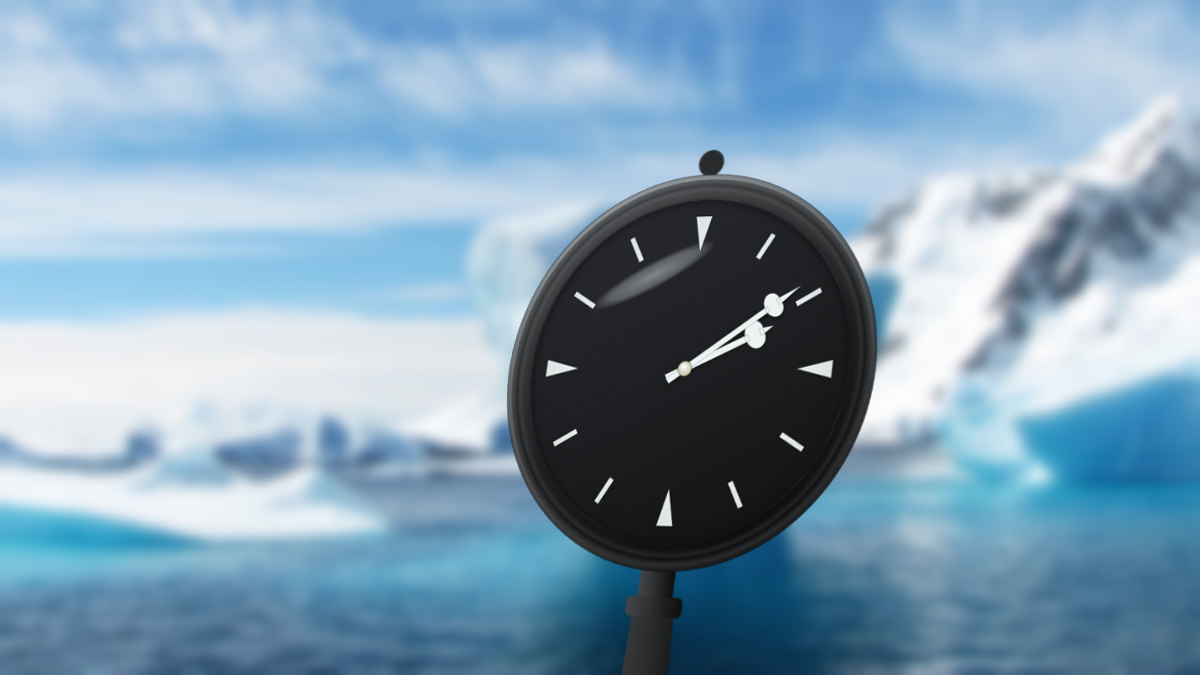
2:09
